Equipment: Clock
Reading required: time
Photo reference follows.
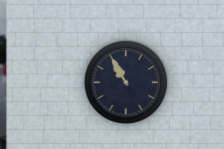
10:55
